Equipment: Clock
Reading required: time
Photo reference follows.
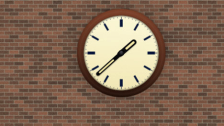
1:38
